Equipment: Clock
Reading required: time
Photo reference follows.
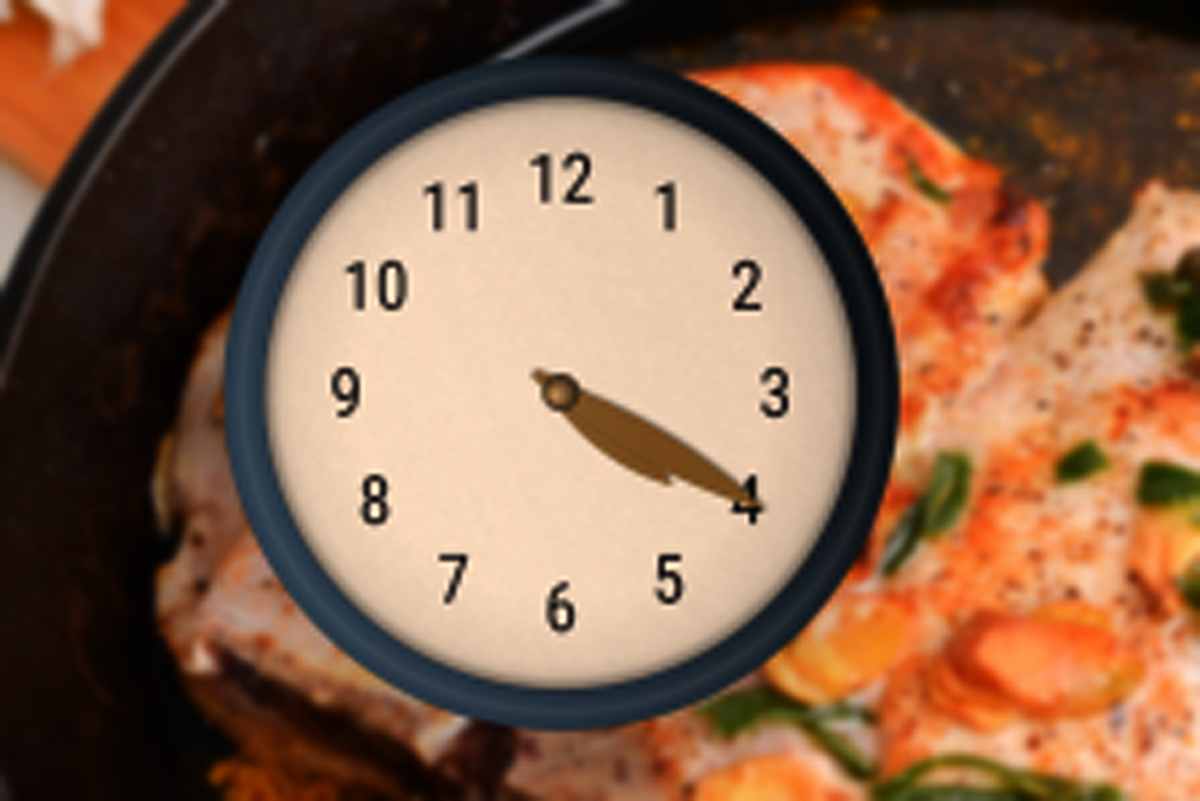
4:20
